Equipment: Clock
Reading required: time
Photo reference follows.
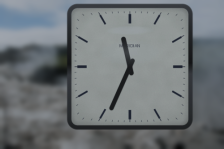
11:34
